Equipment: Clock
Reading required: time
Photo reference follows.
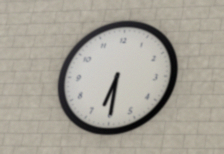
6:30
